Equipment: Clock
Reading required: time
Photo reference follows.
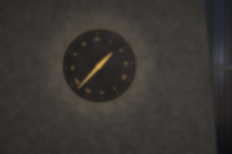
1:38
